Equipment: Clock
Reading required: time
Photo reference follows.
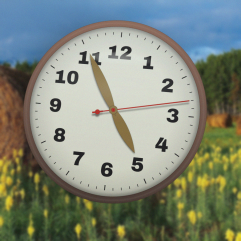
4:55:13
